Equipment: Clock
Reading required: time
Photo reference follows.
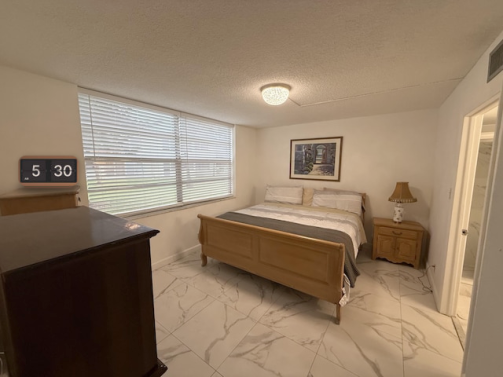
5:30
